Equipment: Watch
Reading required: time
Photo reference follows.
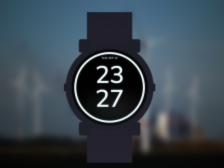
23:27
